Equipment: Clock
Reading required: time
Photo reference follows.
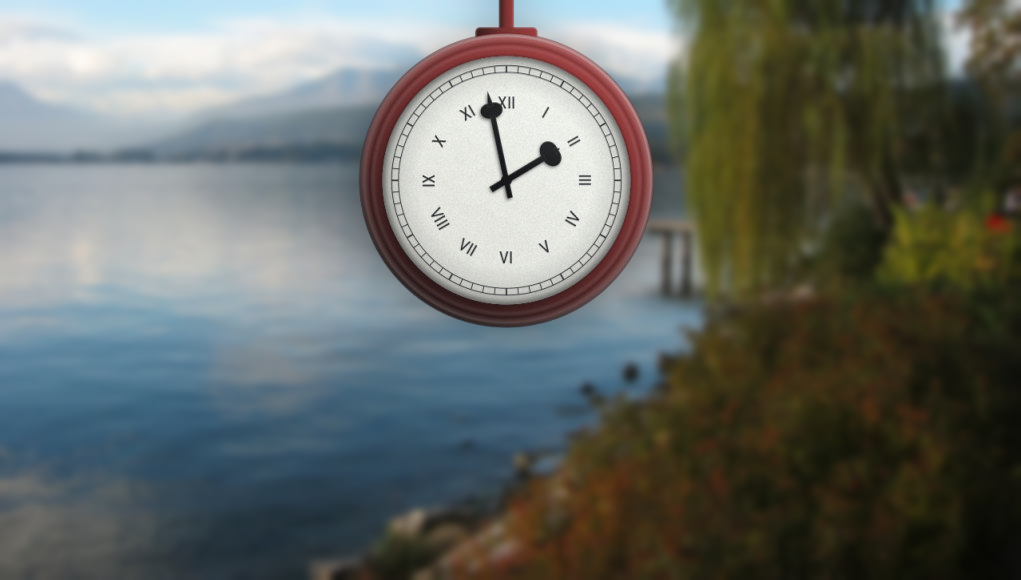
1:58
